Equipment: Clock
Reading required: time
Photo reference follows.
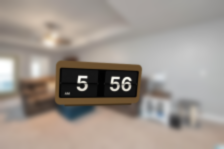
5:56
